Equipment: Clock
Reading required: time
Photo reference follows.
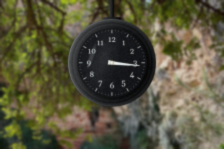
3:16
